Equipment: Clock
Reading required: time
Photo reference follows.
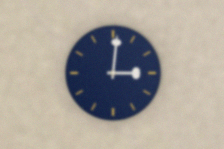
3:01
